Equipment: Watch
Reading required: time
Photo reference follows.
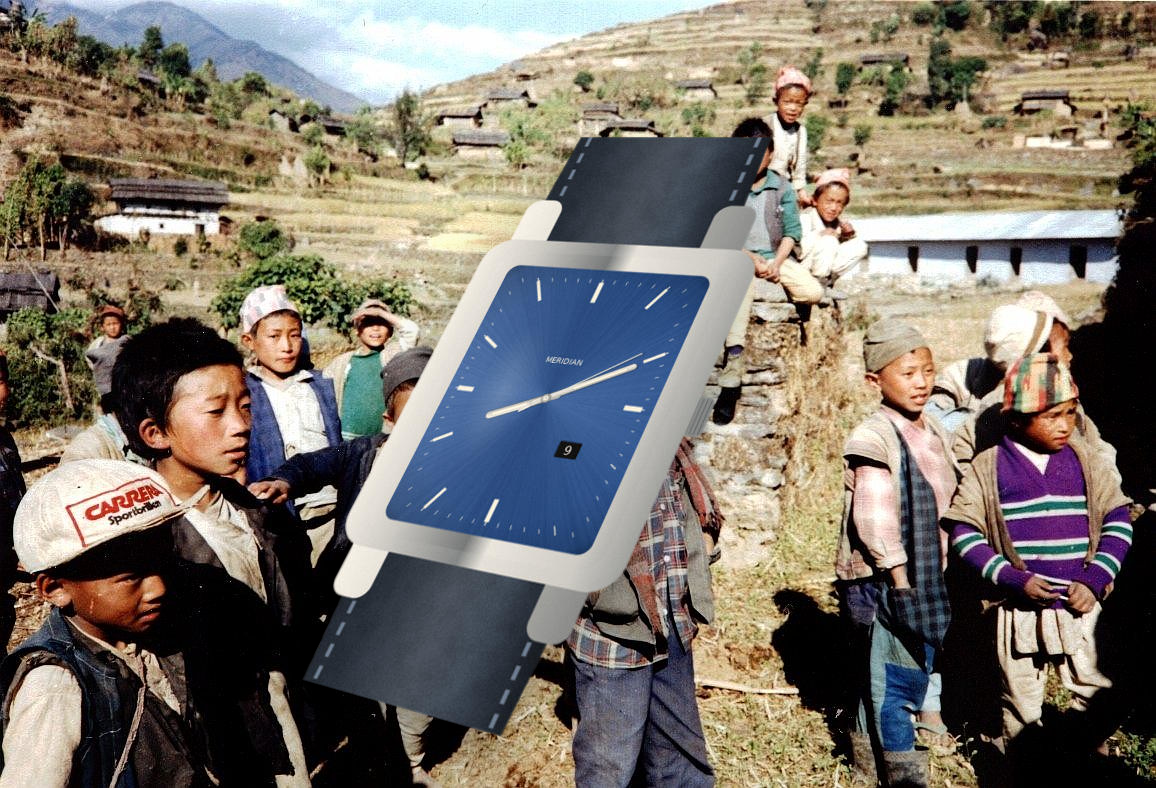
8:10:09
